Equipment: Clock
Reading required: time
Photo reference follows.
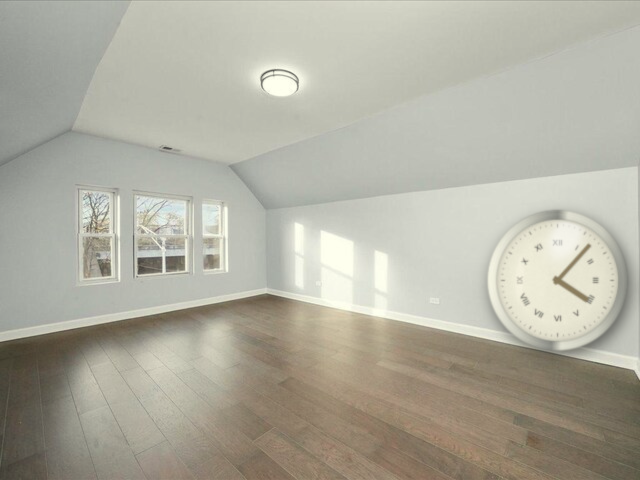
4:07
